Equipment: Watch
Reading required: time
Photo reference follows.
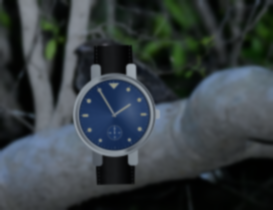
1:55
